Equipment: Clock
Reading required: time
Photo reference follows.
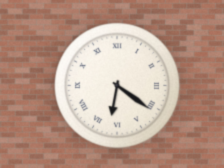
6:21
